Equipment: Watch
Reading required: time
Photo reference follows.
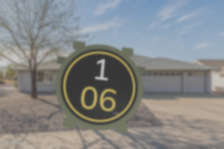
1:06
